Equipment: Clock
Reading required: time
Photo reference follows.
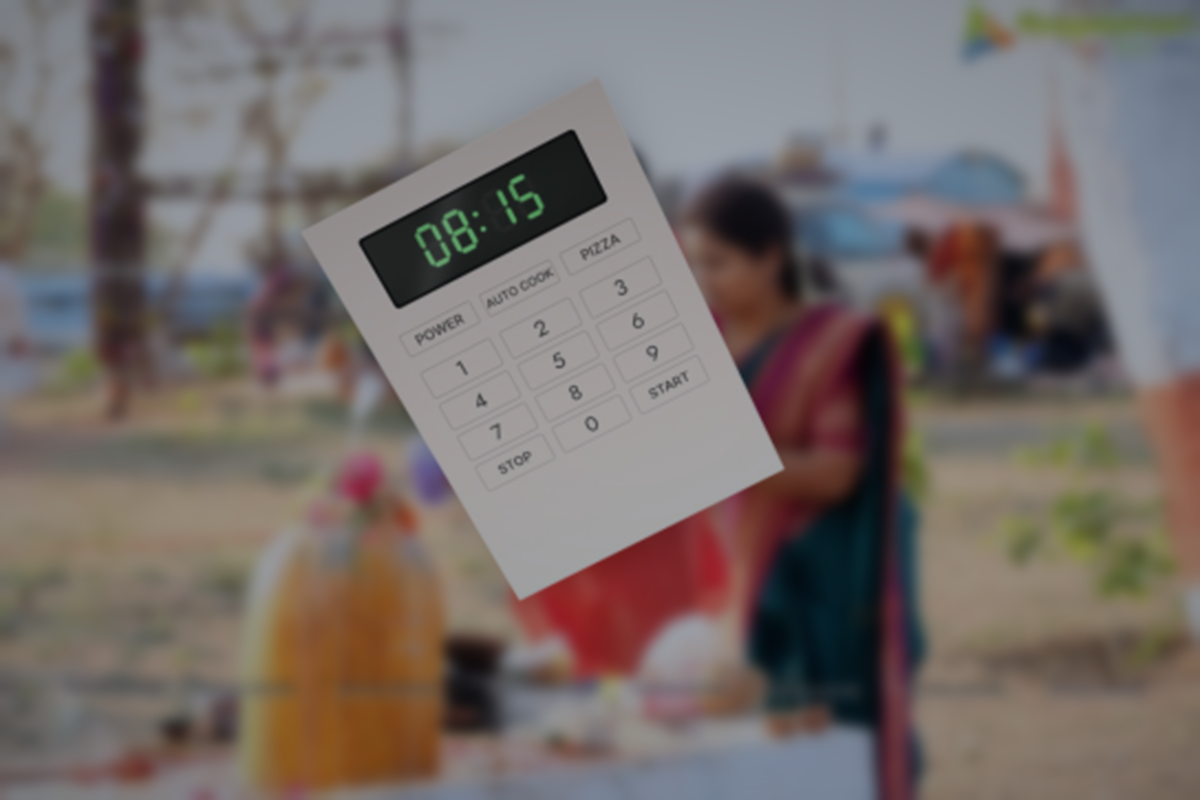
8:15
